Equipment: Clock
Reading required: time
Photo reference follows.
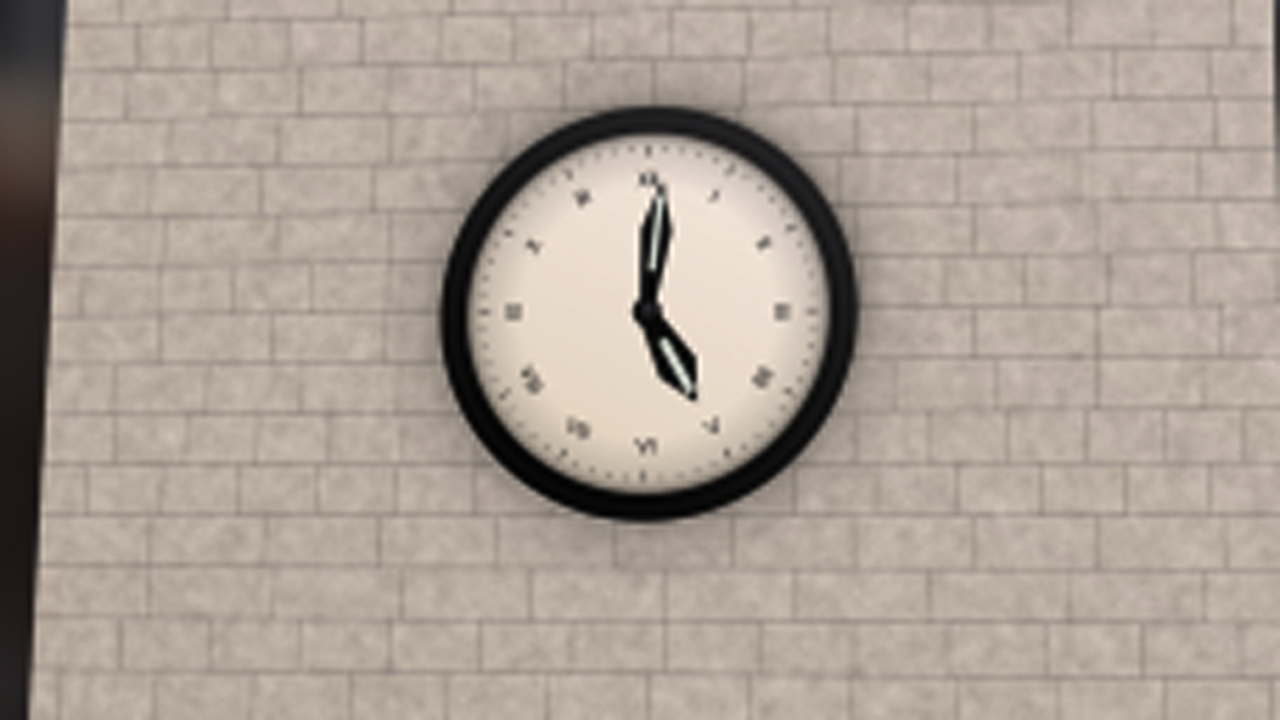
5:01
